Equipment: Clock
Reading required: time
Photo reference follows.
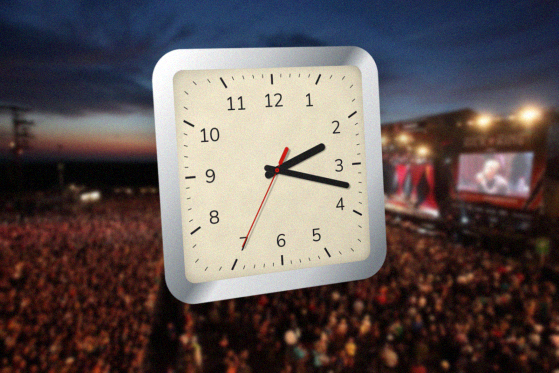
2:17:35
